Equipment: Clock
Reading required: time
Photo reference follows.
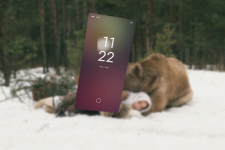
11:22
